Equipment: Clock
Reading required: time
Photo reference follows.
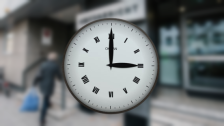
3:00
